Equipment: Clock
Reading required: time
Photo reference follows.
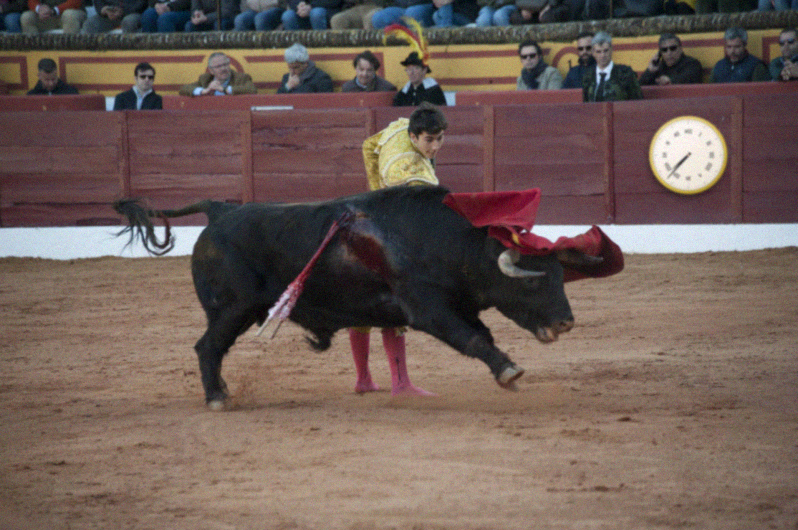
7:37
